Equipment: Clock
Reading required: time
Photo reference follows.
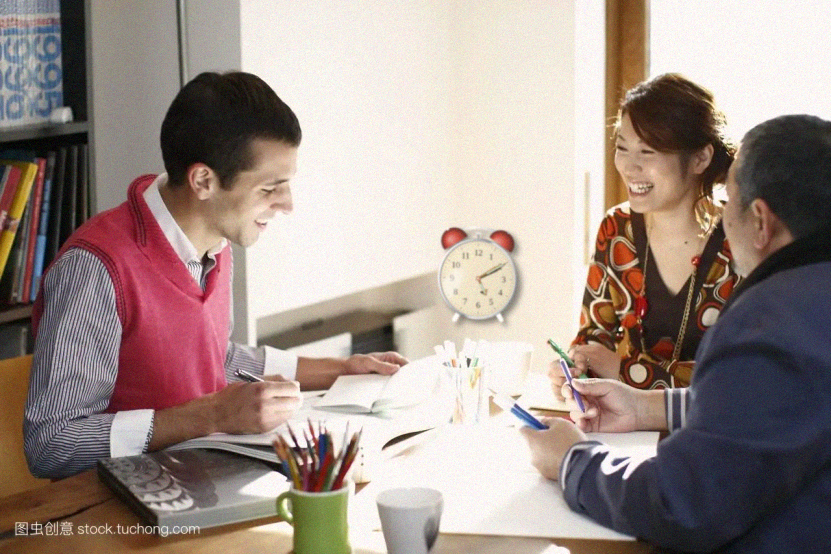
5:10
